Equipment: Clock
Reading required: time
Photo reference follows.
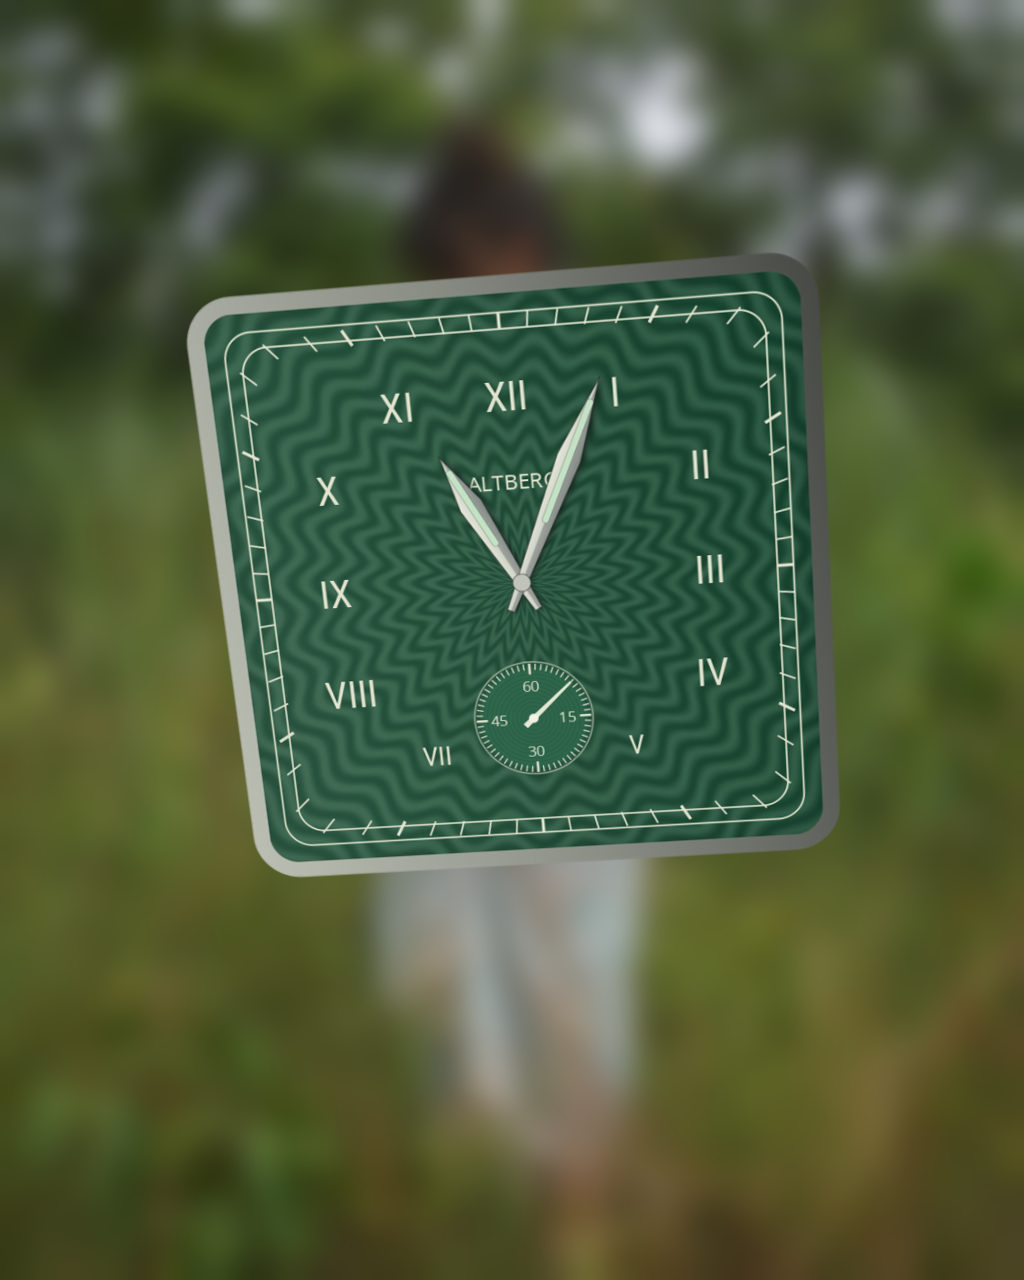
11:04:08
